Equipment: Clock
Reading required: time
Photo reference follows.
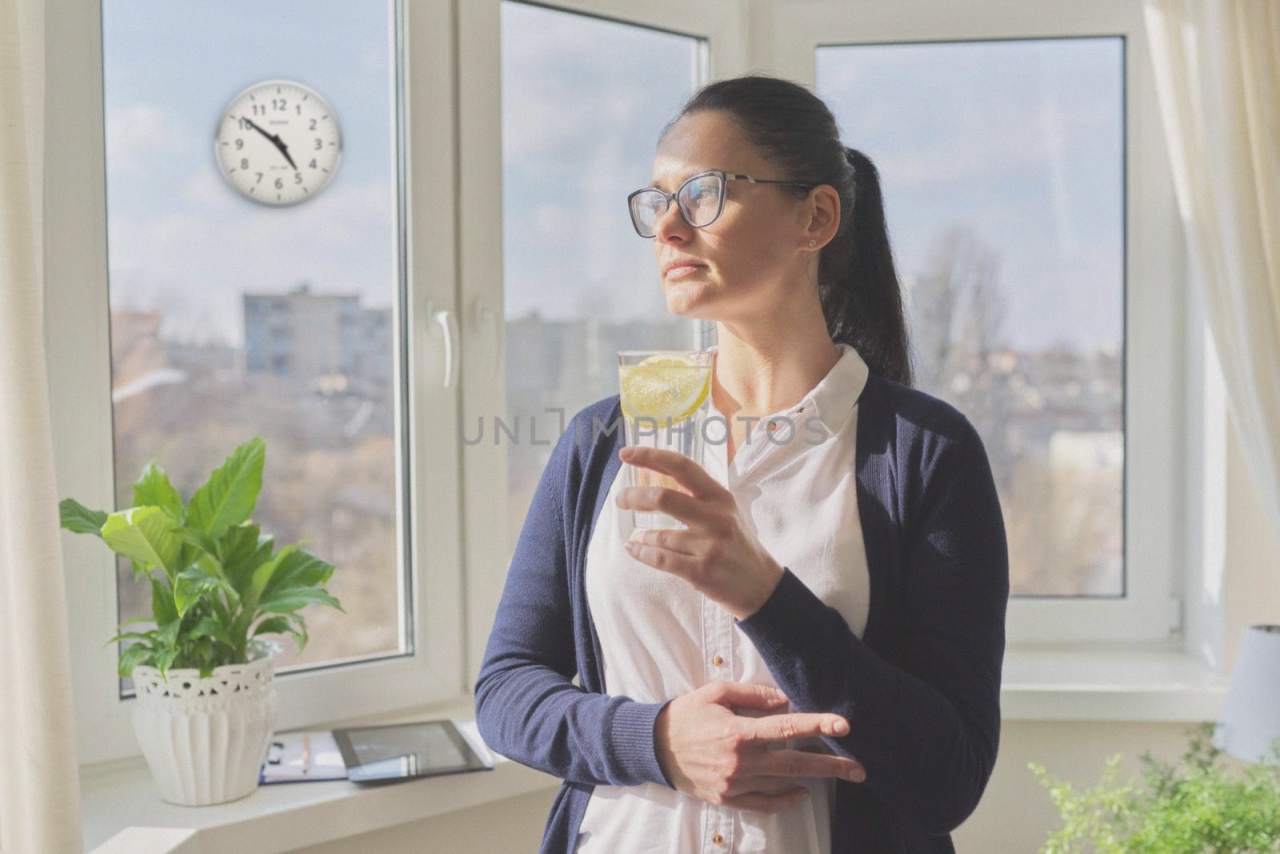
4:51
